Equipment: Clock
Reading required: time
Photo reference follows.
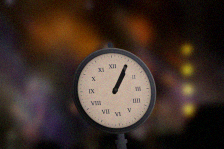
1:05
